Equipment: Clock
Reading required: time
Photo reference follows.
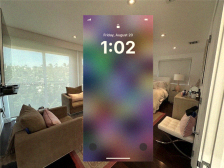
1:02
